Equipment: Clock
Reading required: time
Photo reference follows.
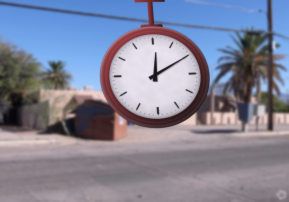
12:10
